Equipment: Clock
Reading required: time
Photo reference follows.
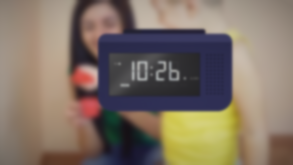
10:26
